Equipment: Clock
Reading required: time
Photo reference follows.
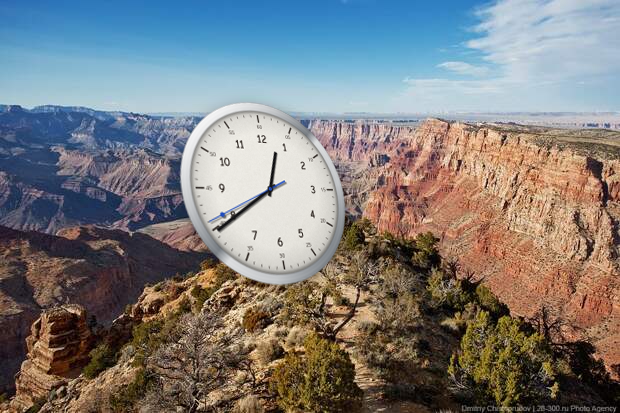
12:39:41
